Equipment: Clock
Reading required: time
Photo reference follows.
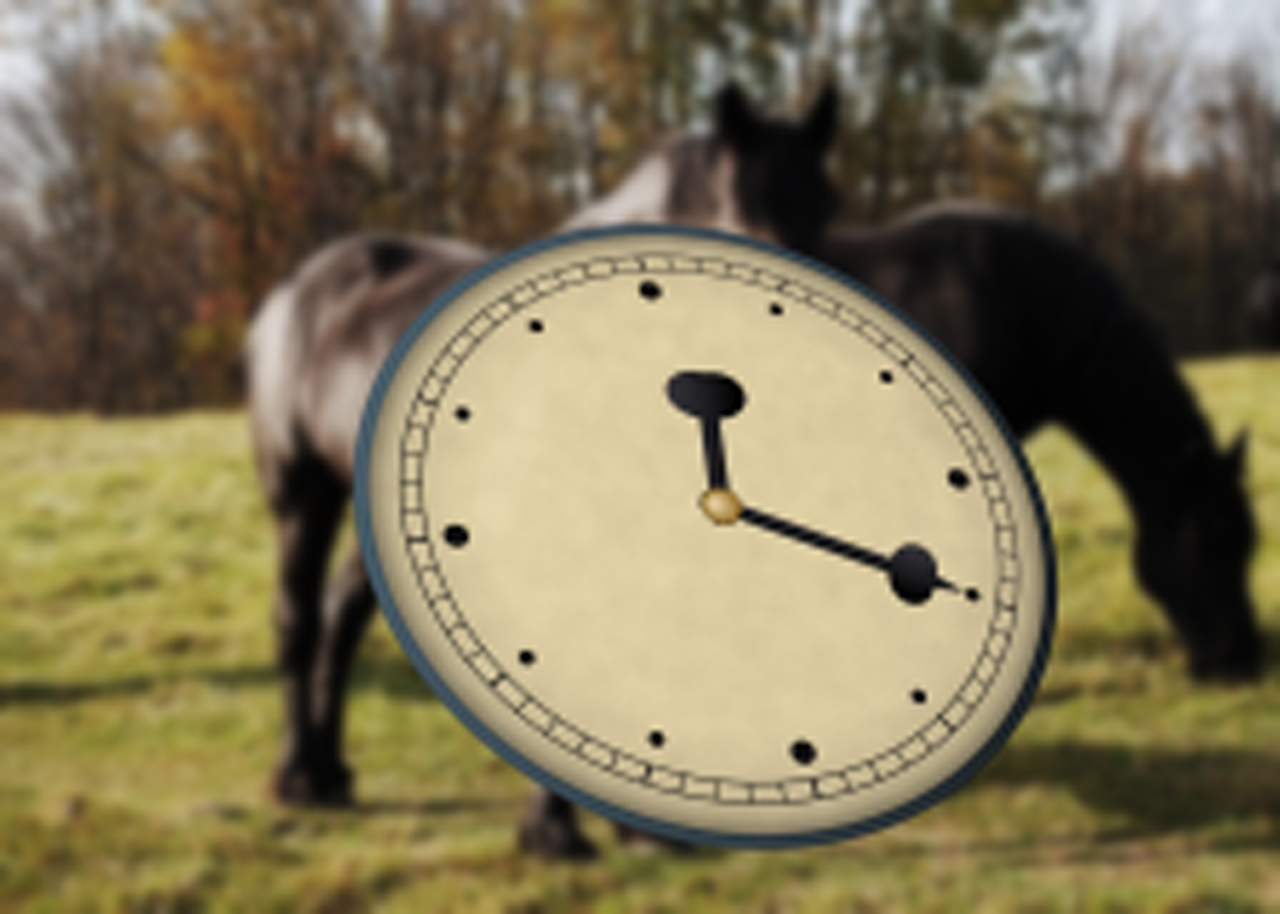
12:20
